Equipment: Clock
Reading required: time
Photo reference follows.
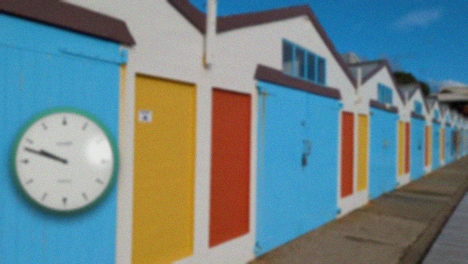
9:48
